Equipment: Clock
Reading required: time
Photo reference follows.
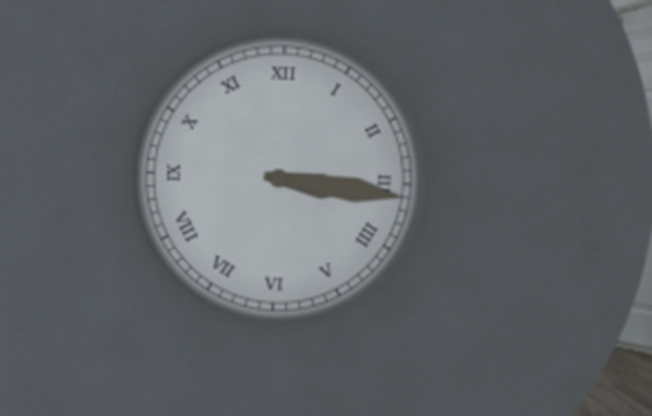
3:16
